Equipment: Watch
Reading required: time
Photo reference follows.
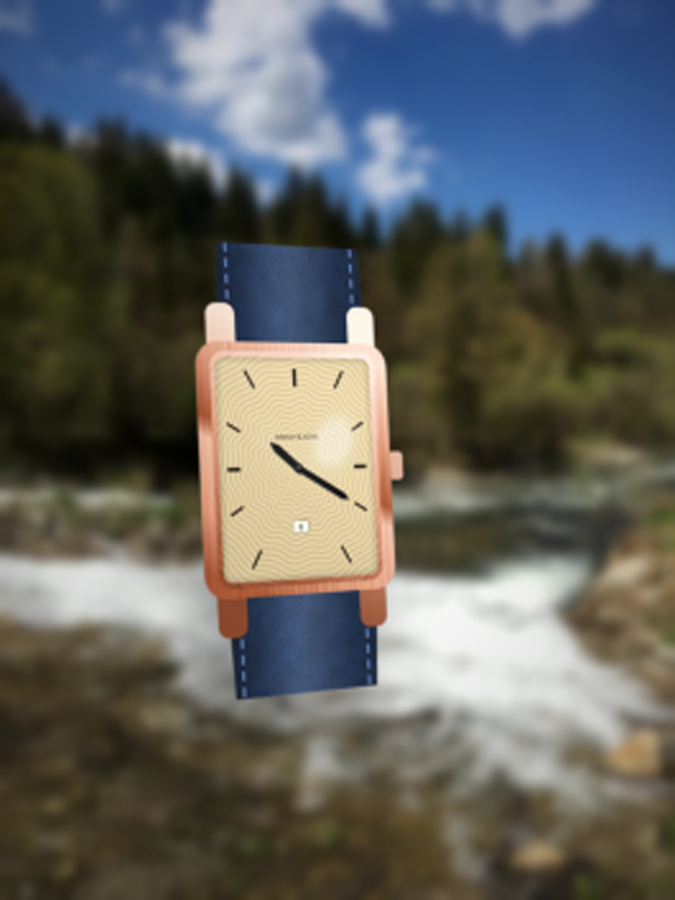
10:20
